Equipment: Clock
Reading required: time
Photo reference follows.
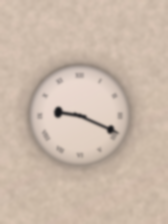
9:19
